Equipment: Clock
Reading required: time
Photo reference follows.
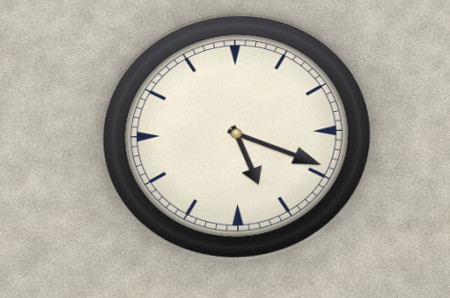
5:19
